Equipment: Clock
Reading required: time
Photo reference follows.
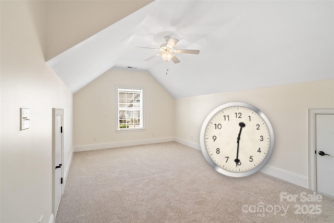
12:31
